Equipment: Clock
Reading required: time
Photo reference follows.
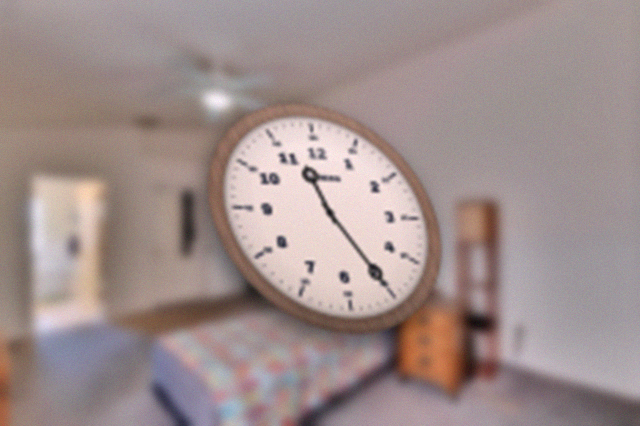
11:25
